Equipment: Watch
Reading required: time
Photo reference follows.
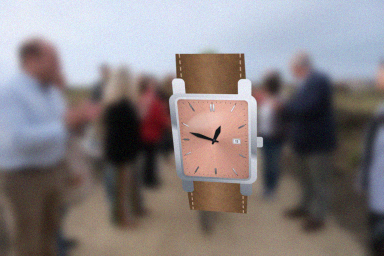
12:48
